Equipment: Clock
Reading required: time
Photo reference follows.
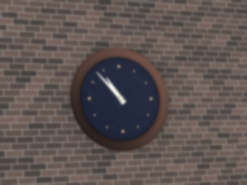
10:53
